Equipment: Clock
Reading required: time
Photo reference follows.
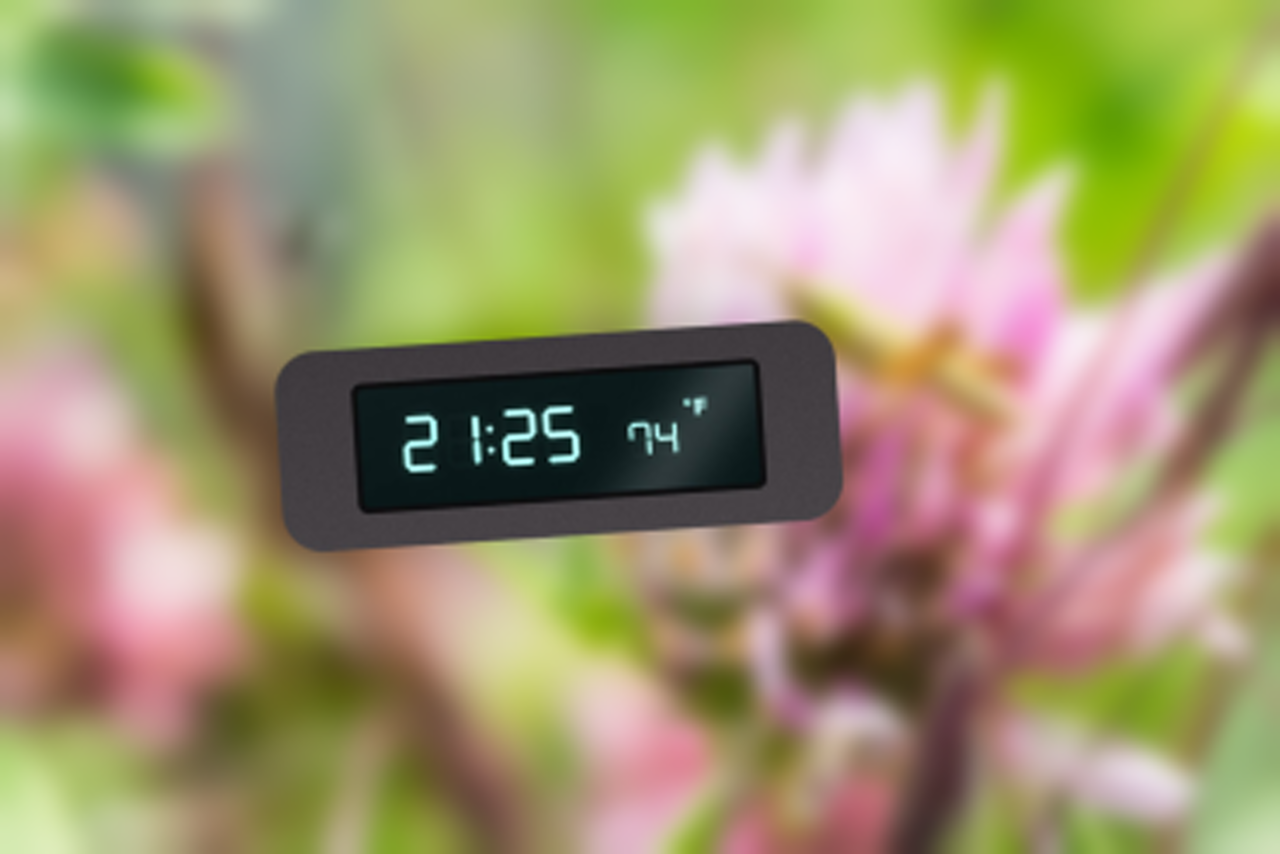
21:25
